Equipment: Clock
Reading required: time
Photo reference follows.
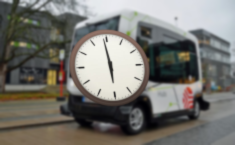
5:59
